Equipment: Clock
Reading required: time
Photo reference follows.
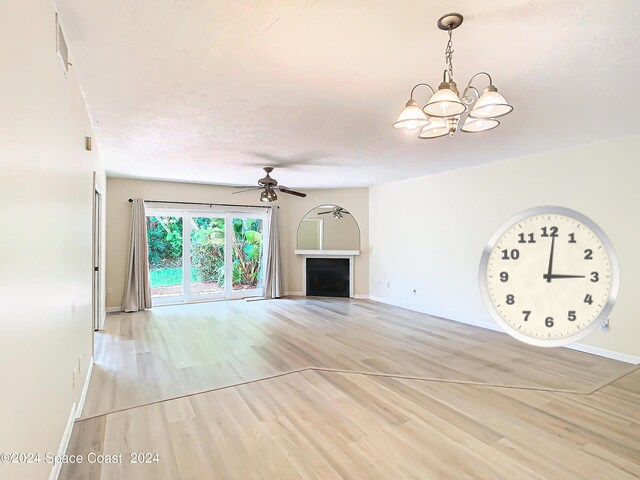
3:01
